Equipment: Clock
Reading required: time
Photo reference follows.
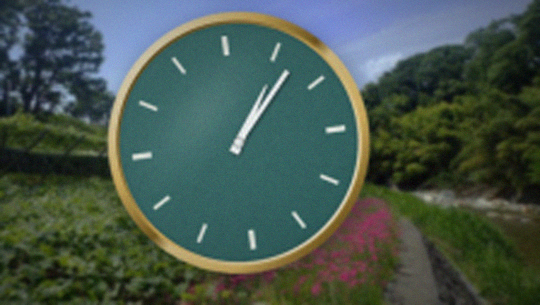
1:07
